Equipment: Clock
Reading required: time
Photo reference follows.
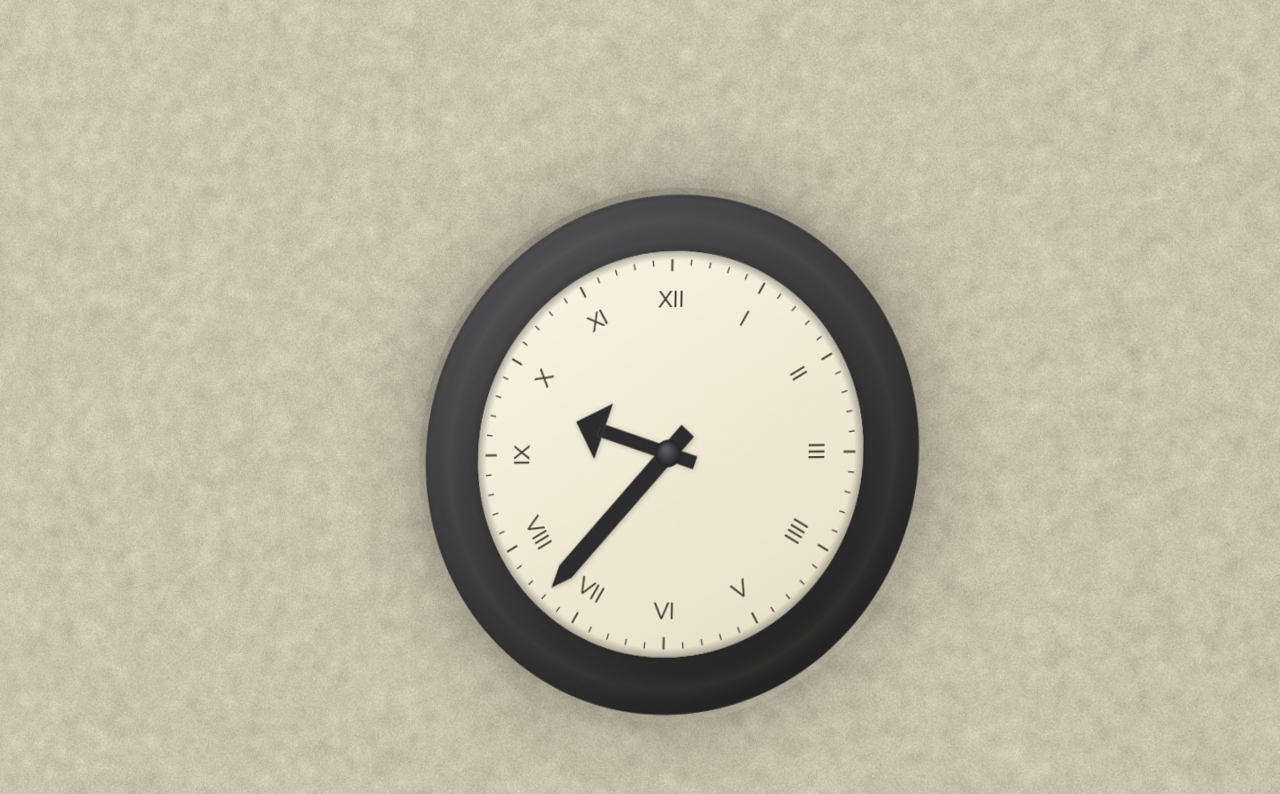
9:37
